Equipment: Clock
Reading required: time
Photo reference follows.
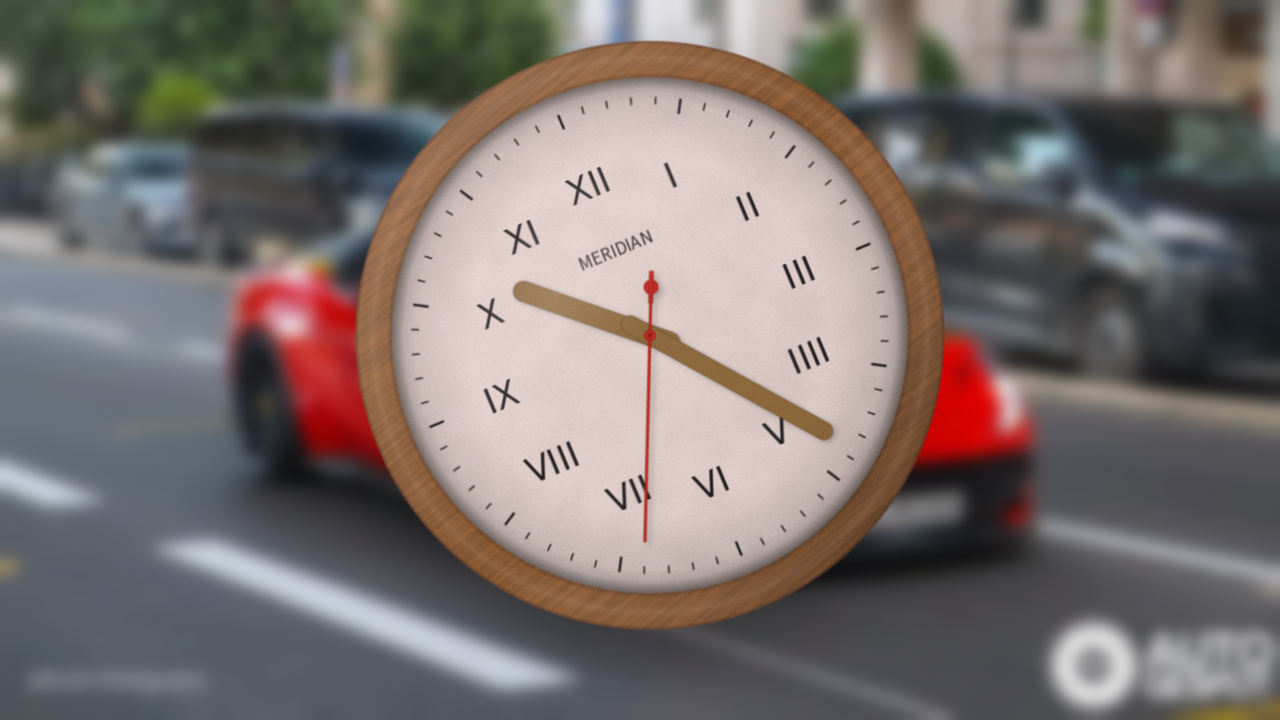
10:23:34
